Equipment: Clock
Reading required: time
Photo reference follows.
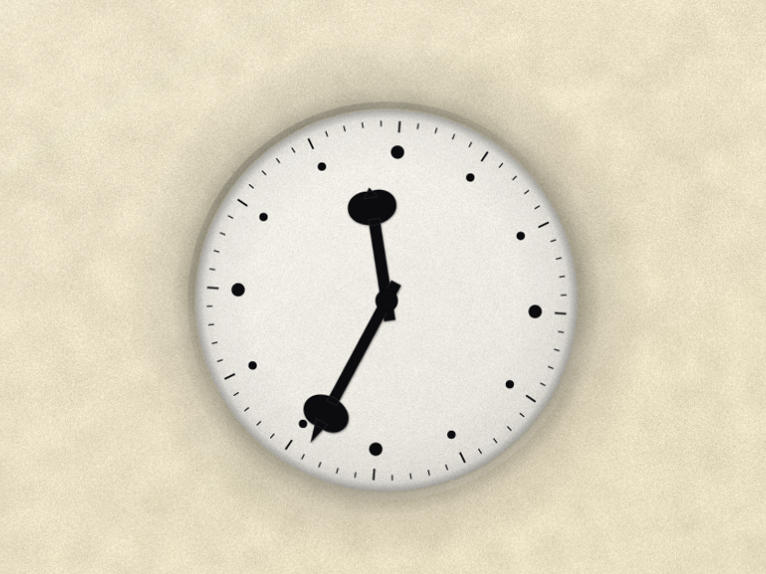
11:34
